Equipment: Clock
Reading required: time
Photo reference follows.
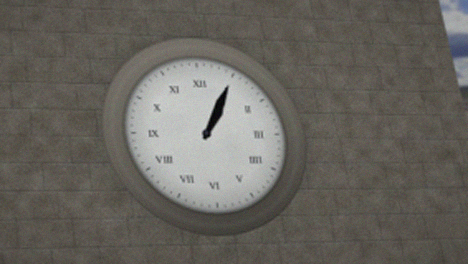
1:05
